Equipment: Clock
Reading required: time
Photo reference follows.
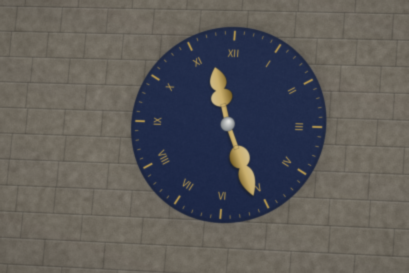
11:26
